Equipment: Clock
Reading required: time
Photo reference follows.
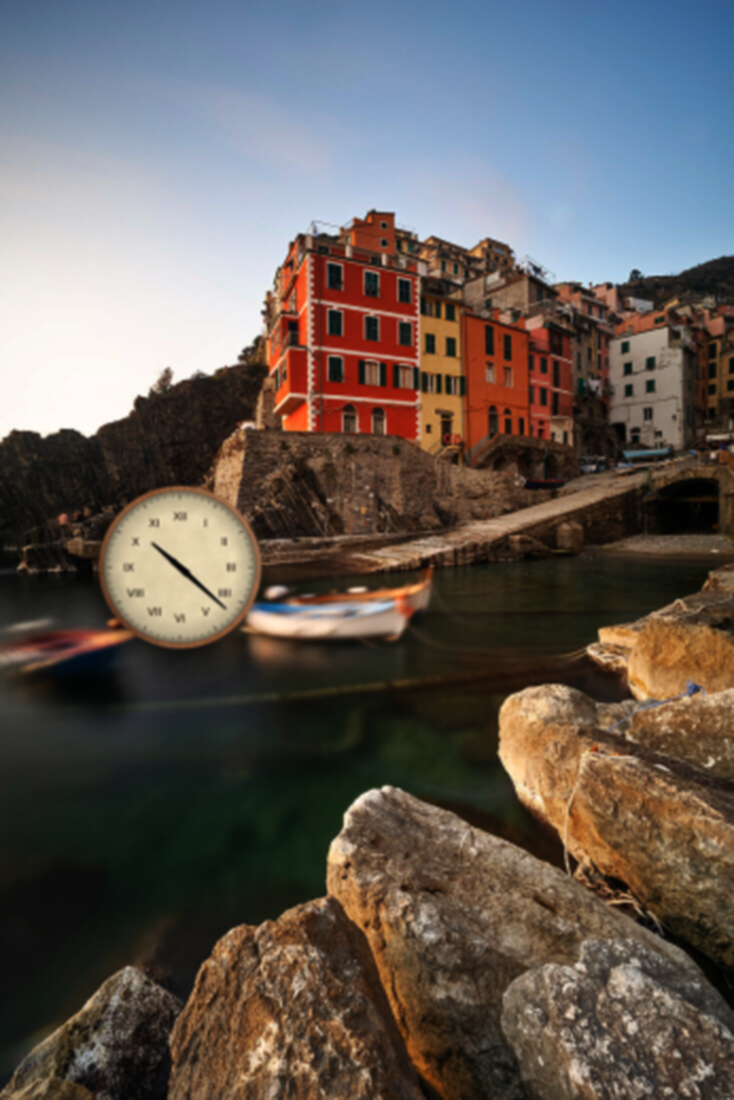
10:22
